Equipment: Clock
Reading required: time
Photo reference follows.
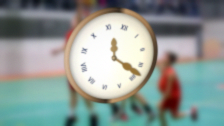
11:18
